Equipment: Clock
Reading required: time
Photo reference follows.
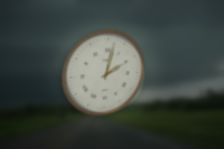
2:02
